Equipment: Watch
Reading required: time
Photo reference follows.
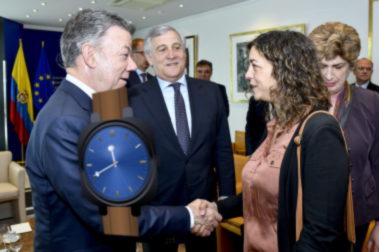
11:41
